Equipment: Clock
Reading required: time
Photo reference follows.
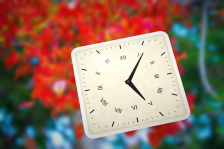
5:06
